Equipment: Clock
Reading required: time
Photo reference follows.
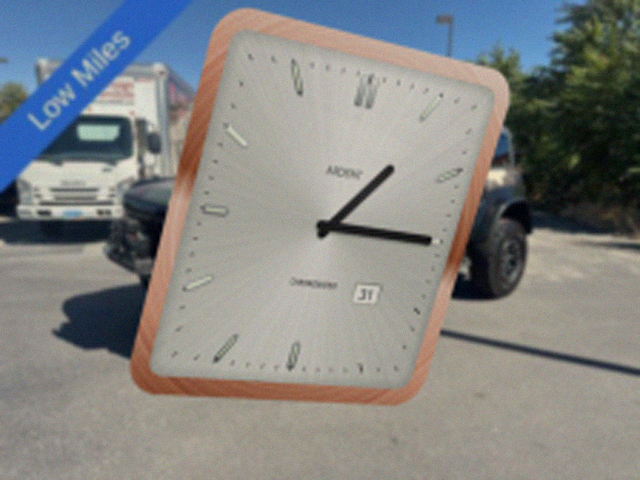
1:15
